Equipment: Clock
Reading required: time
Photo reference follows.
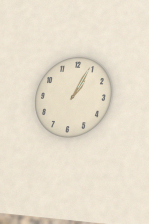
1:04
